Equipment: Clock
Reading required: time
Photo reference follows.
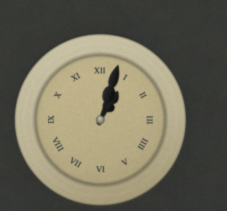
1:03
